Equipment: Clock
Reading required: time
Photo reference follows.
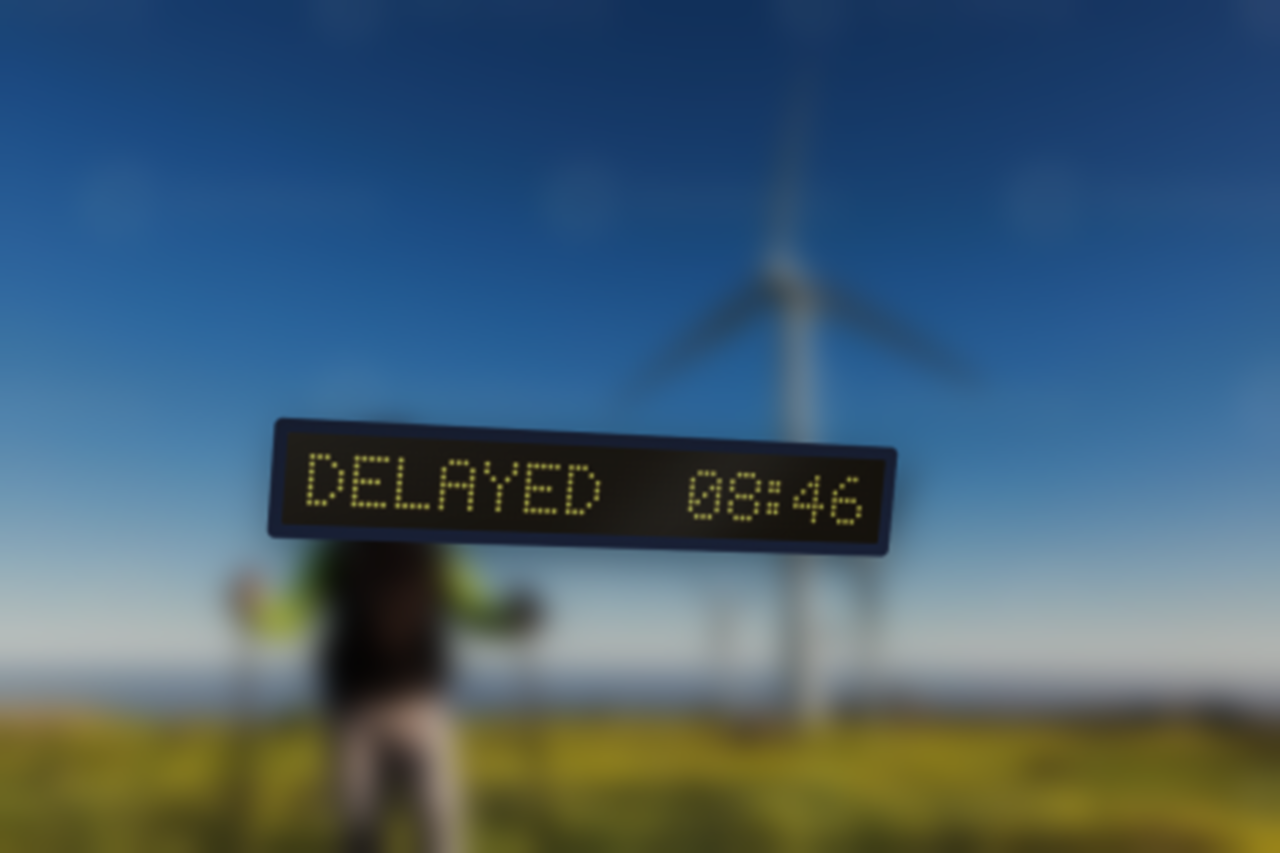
8:46
